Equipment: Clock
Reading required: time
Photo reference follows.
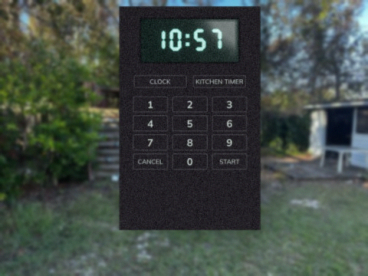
10:57
